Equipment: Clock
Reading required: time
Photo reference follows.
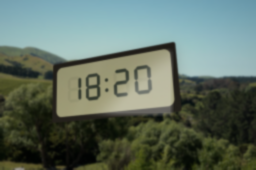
18:20
